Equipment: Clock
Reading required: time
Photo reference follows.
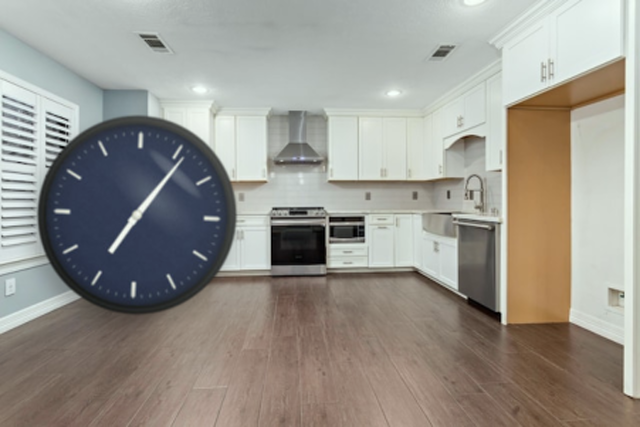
7:06
